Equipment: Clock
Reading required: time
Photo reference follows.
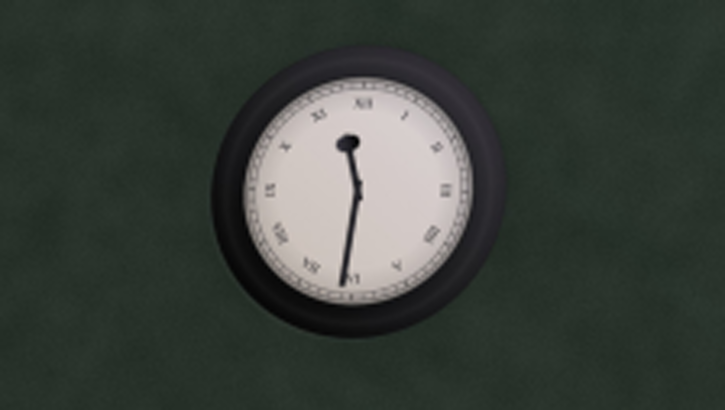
11:31
